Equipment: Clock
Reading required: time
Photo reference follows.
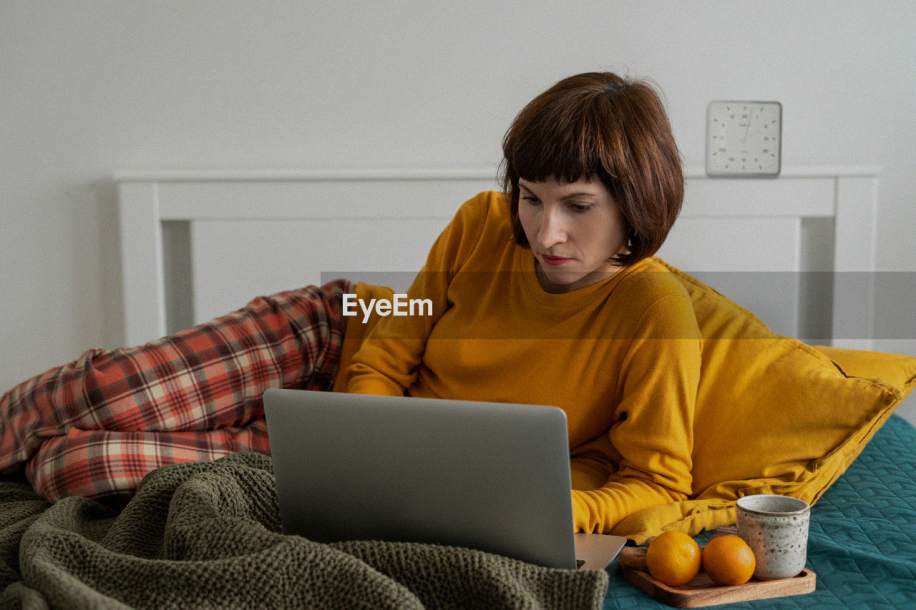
2:02
